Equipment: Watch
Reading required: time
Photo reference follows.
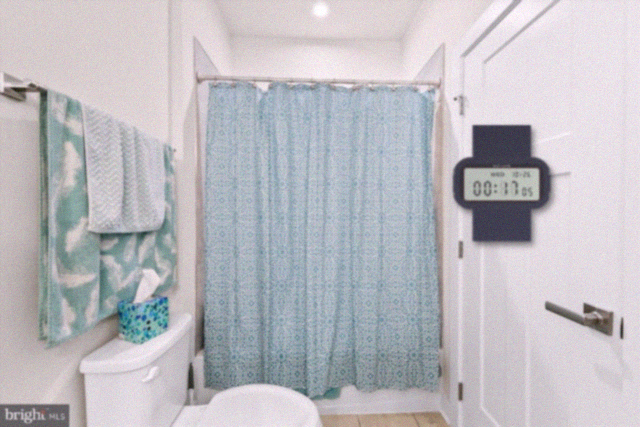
0:17
